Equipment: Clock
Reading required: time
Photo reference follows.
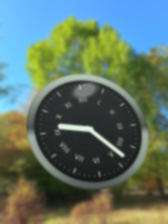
9:23
